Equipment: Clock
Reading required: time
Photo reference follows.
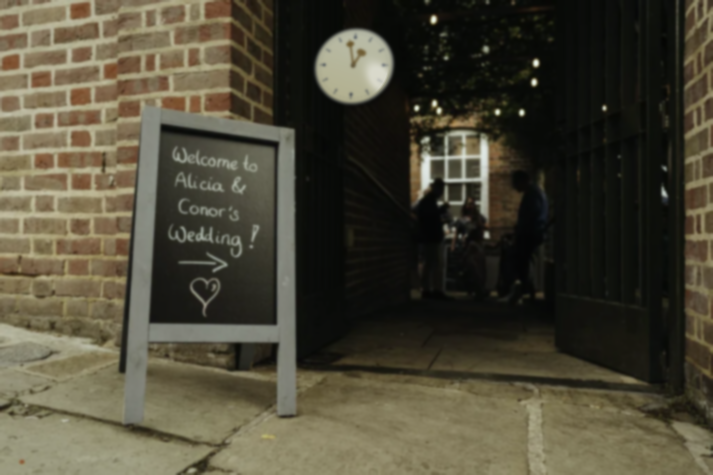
12:58
